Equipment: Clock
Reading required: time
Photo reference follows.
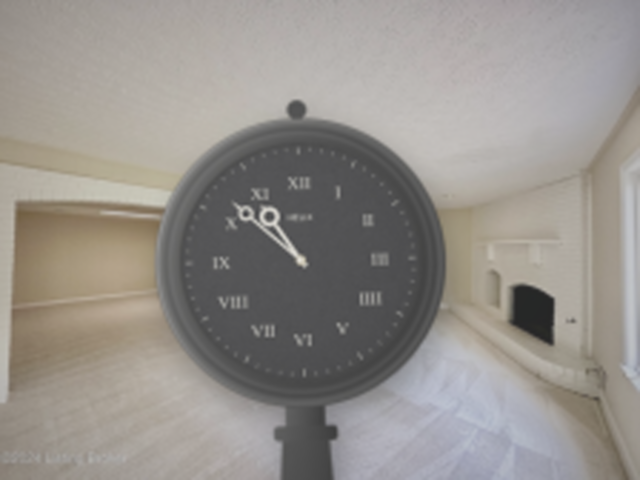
10:52
